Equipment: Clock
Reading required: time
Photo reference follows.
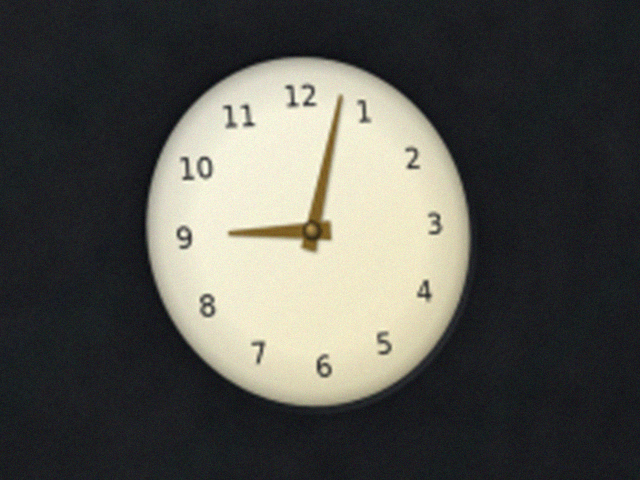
9:03
